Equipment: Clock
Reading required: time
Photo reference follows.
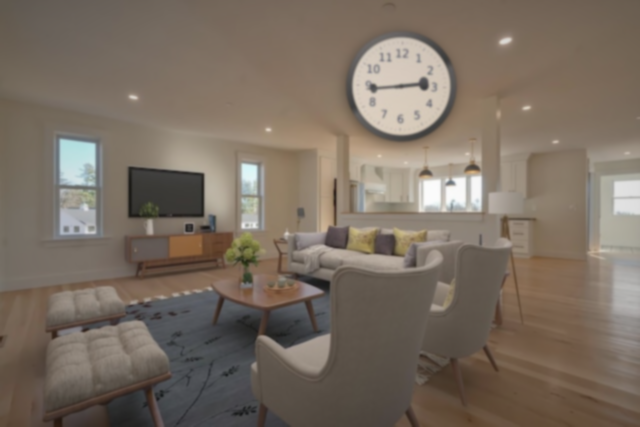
2:44
